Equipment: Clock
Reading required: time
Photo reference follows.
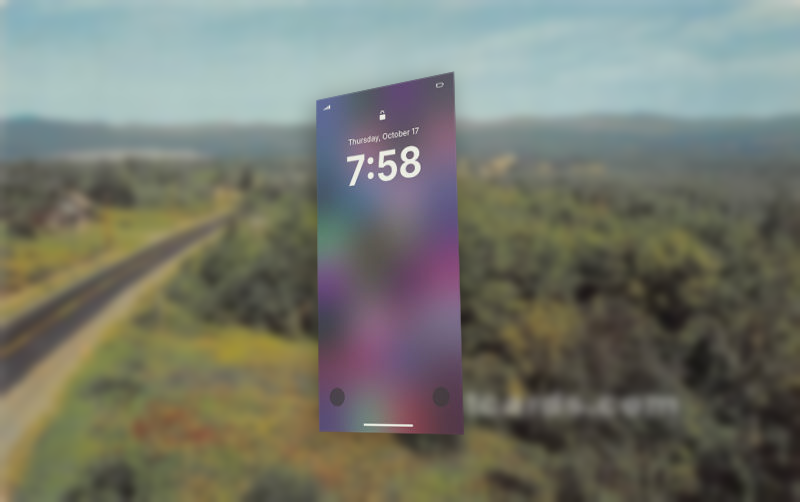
7:58
